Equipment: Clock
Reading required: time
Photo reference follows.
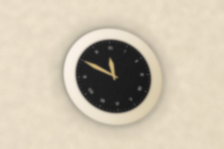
11:50
